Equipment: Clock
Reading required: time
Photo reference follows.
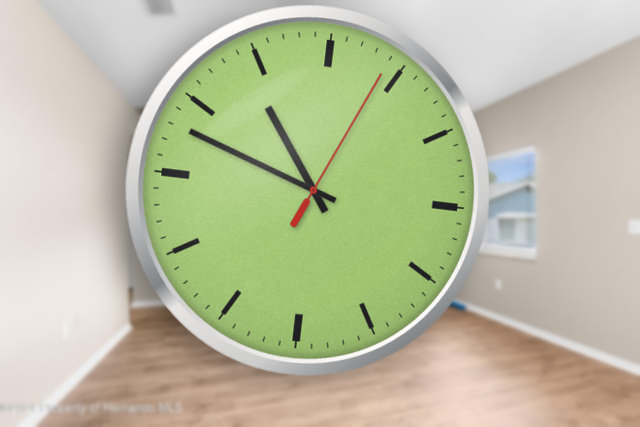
10:48:04
